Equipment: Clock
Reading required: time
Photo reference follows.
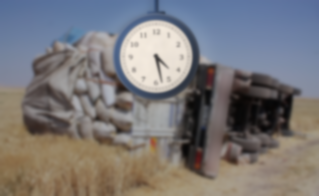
4:28
